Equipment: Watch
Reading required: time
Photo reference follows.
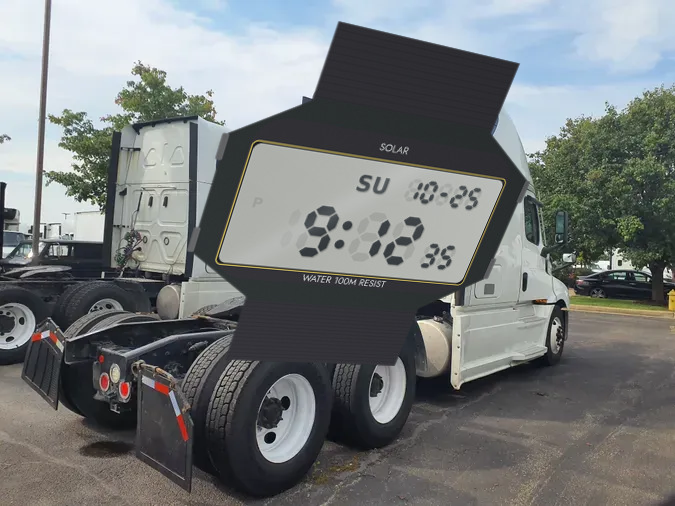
9:12:35
